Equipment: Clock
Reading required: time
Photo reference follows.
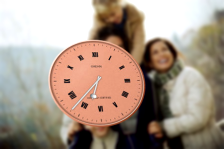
6:37
